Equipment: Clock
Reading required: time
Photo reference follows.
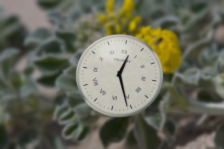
12:26
